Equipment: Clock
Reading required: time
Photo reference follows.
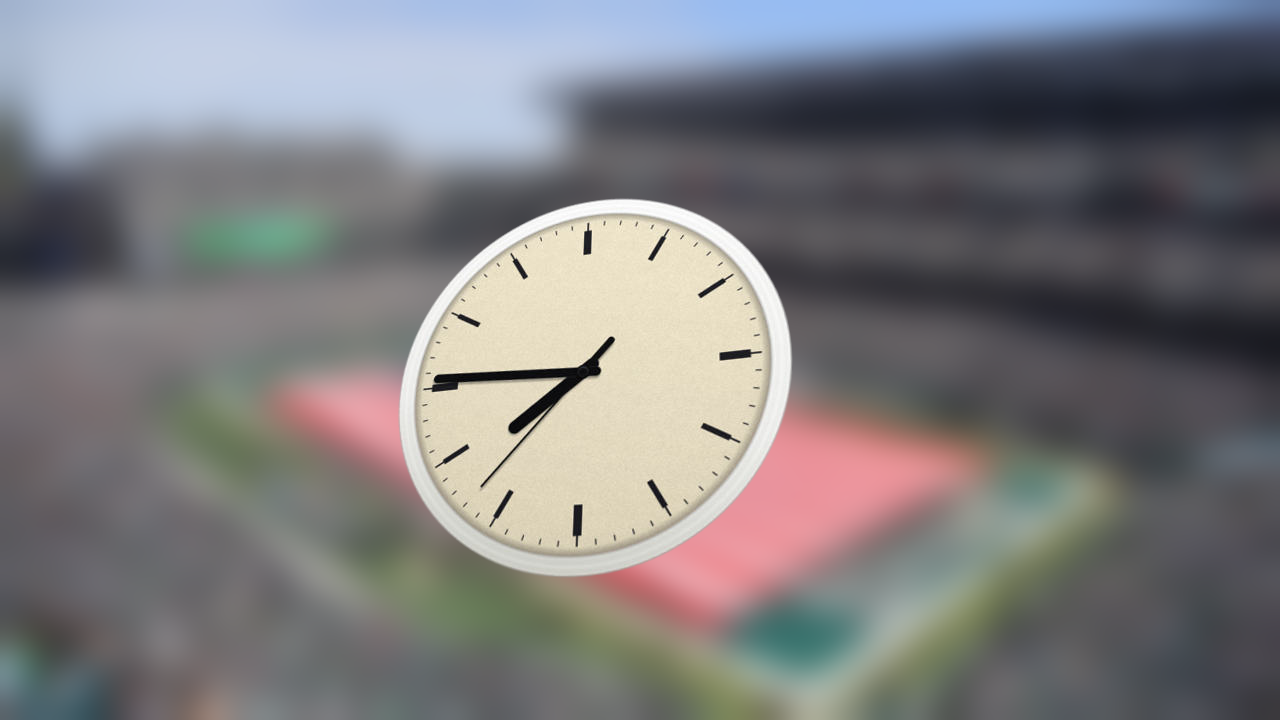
7:45:37
